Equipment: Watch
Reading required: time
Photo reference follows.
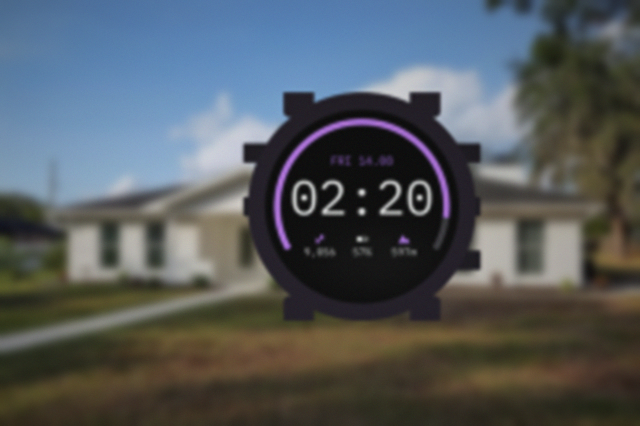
2:20
